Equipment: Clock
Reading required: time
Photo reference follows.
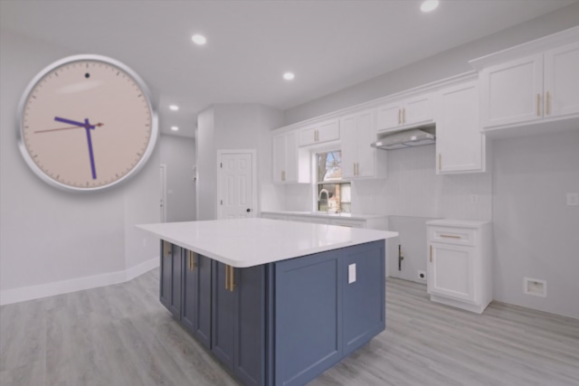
9:28:44
